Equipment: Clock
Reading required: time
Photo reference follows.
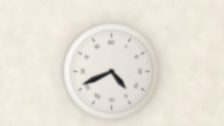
4:41
